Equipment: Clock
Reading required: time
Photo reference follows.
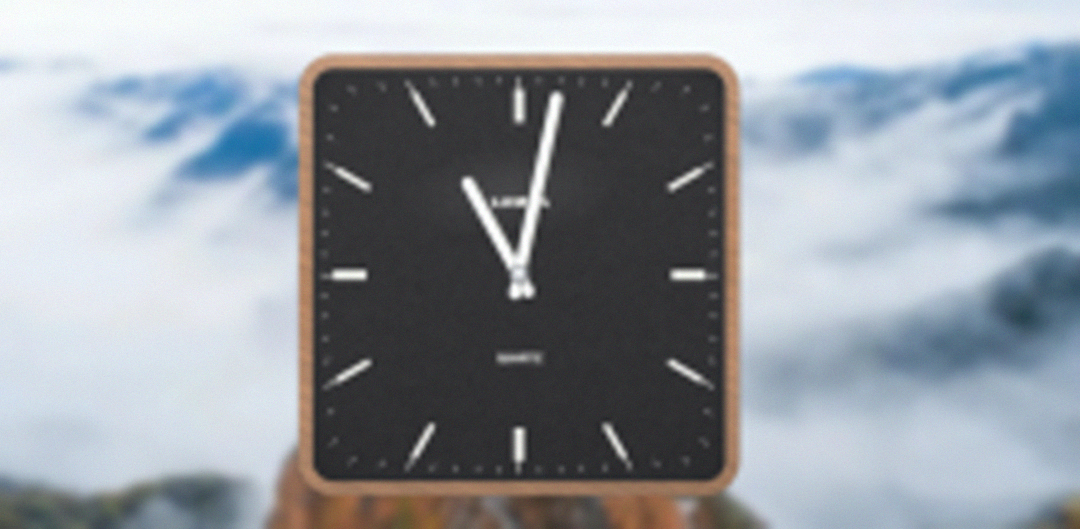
11:02
